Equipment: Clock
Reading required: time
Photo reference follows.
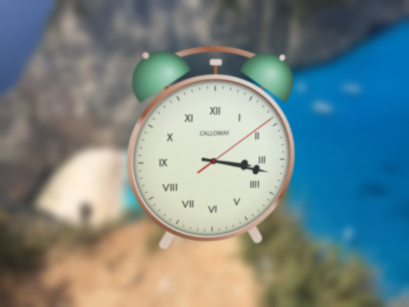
3:17:09
